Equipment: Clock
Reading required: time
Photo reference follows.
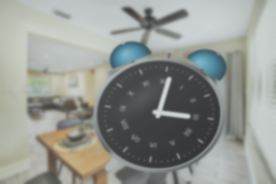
3:01
